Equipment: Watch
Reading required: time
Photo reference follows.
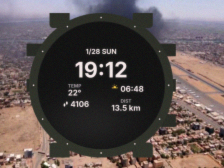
19:12
